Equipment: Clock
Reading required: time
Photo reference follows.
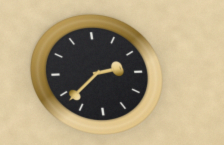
2:38
